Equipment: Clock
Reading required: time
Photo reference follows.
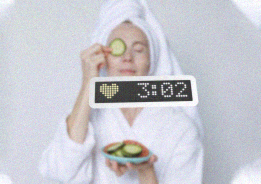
3:02
